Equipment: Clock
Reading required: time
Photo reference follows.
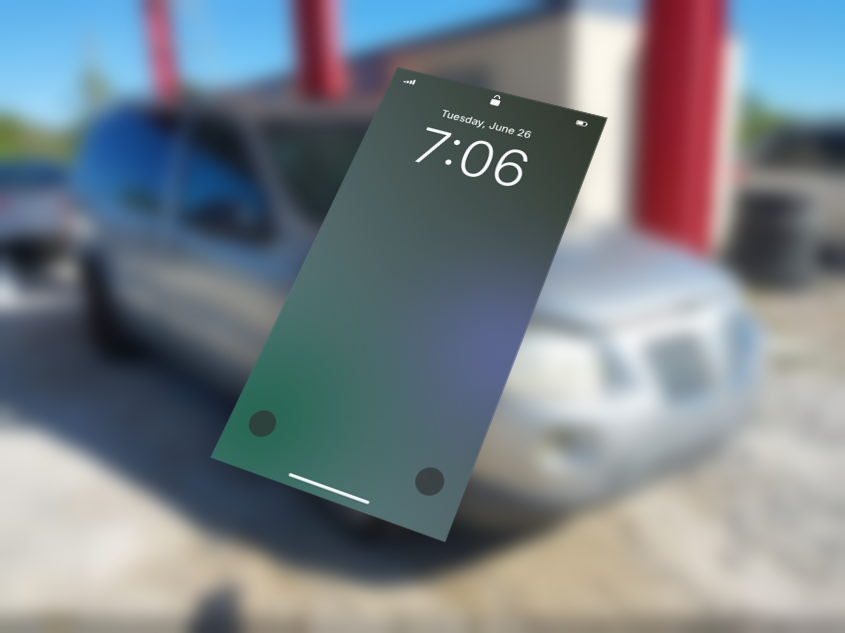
7:06
